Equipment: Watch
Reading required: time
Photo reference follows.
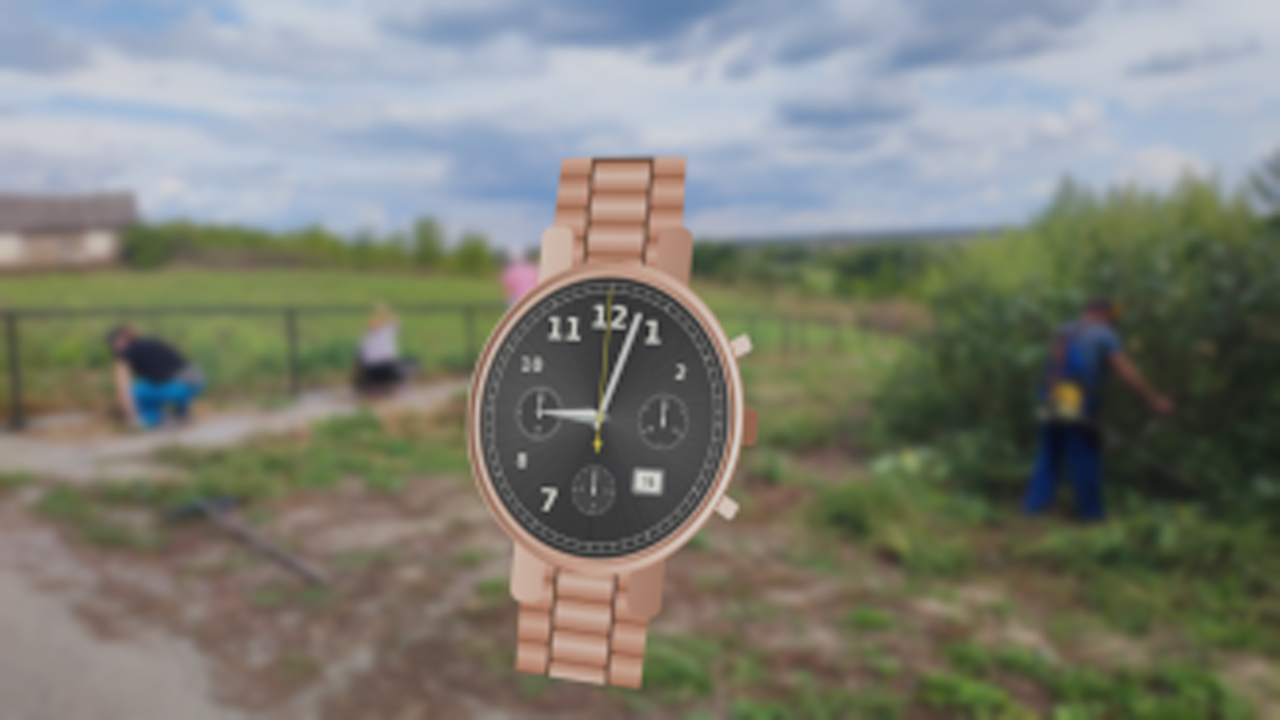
9:03
